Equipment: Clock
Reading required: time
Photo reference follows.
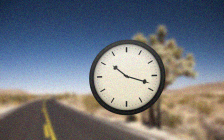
10:18
